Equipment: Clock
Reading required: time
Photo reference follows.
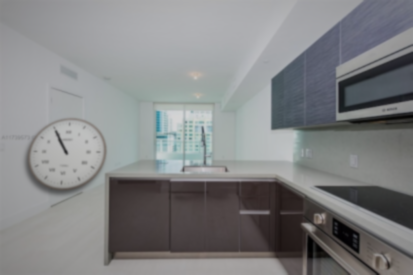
10:55
